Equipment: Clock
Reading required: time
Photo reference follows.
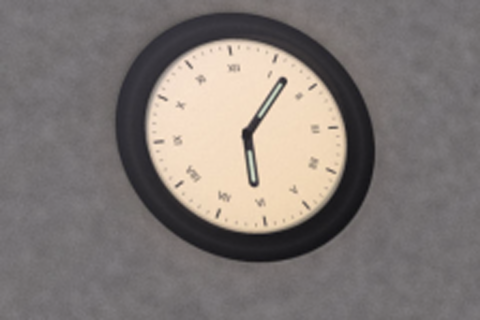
6:07
